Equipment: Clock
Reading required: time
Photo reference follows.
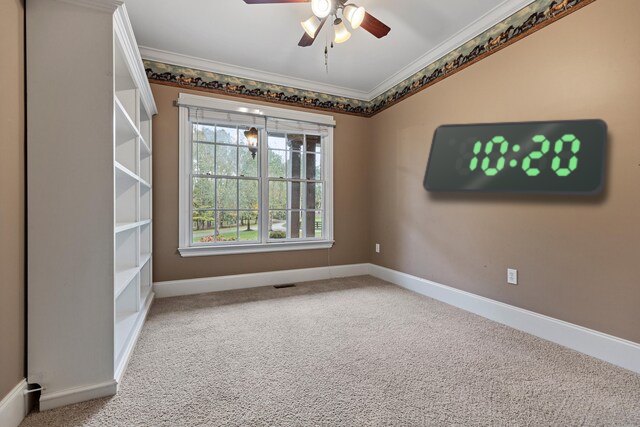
10:20
